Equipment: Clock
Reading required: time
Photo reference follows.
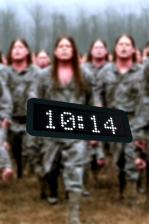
10:14
